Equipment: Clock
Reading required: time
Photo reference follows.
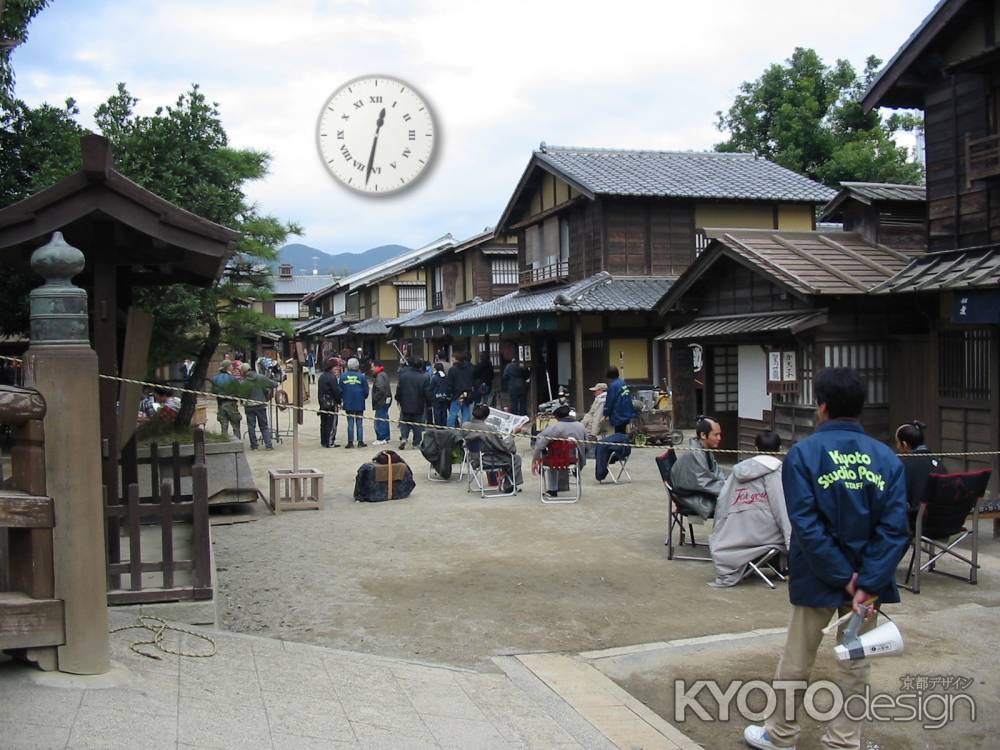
12:32
